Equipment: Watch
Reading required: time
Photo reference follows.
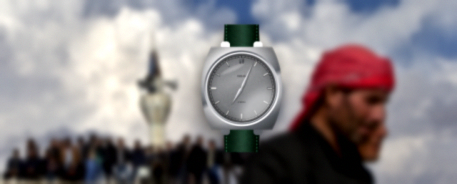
7:04
